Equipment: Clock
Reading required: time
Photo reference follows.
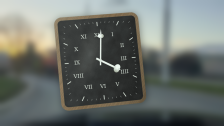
4:01
